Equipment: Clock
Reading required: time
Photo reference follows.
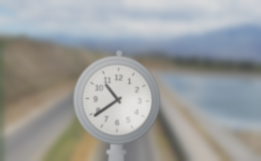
10:39
